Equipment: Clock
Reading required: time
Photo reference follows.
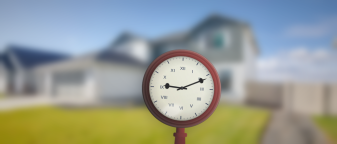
9:11
